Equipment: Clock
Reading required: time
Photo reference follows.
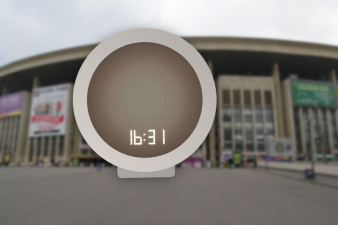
16:31
